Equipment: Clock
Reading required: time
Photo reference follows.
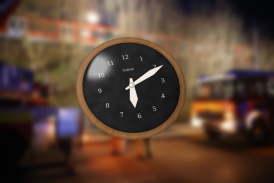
6:11
